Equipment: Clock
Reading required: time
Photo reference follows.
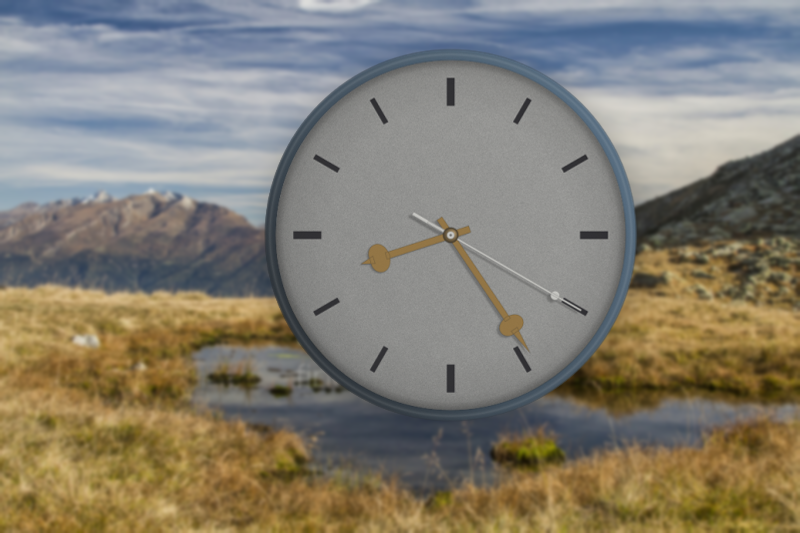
8:24:20
